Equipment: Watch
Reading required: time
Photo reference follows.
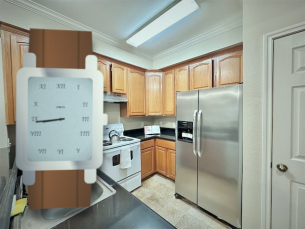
8:44
